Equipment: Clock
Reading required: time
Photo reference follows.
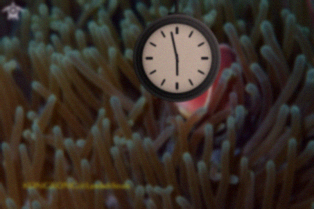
5:58
